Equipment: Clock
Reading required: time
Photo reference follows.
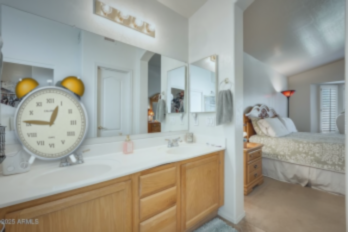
12:46
